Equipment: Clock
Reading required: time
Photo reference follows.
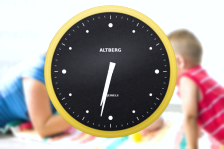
6:32
